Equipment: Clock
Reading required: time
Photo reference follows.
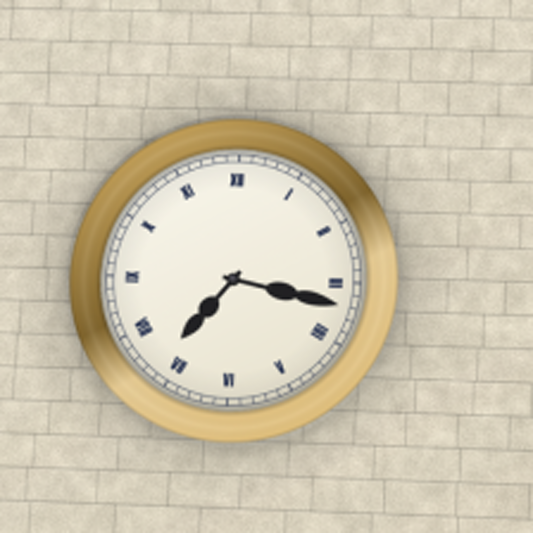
7:17
